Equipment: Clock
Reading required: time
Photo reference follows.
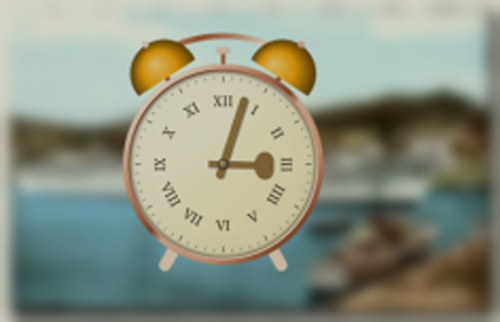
3:03
